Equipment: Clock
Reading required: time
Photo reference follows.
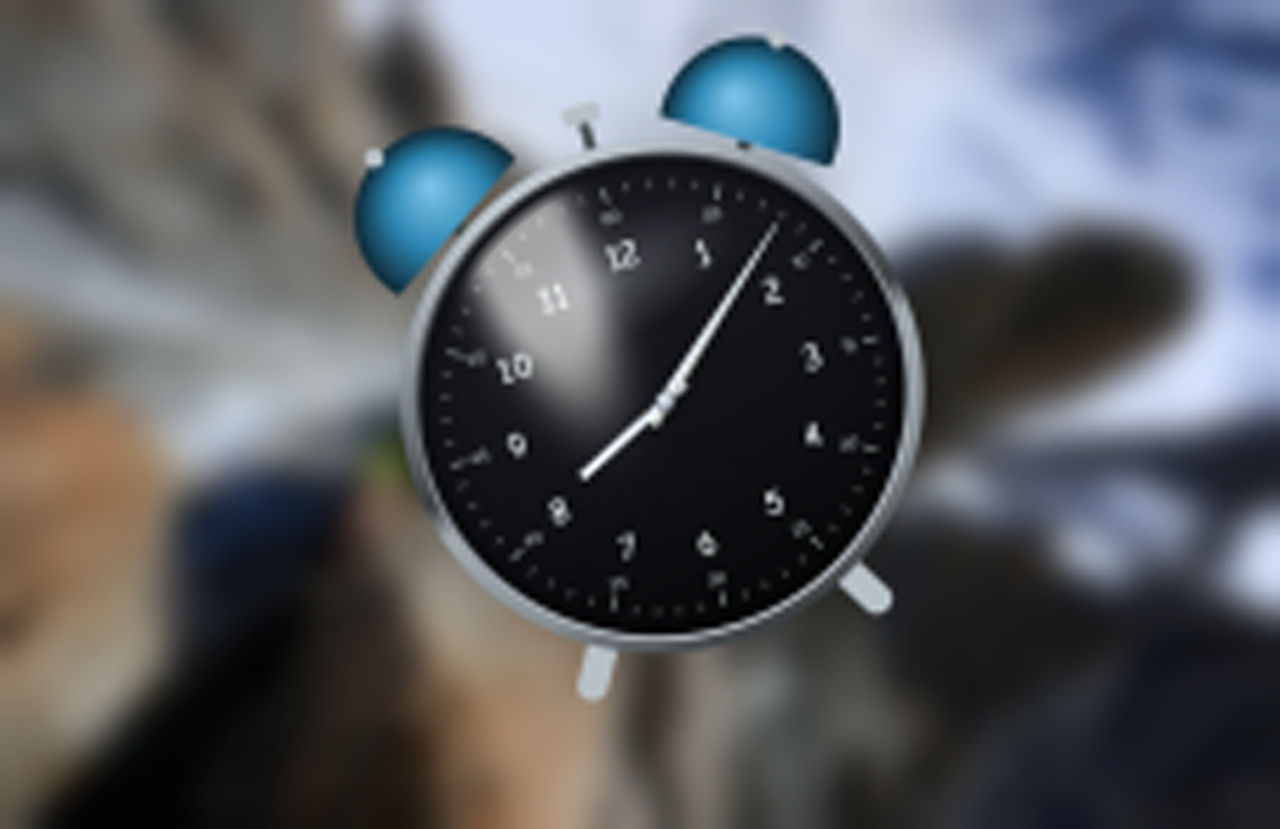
8:08
